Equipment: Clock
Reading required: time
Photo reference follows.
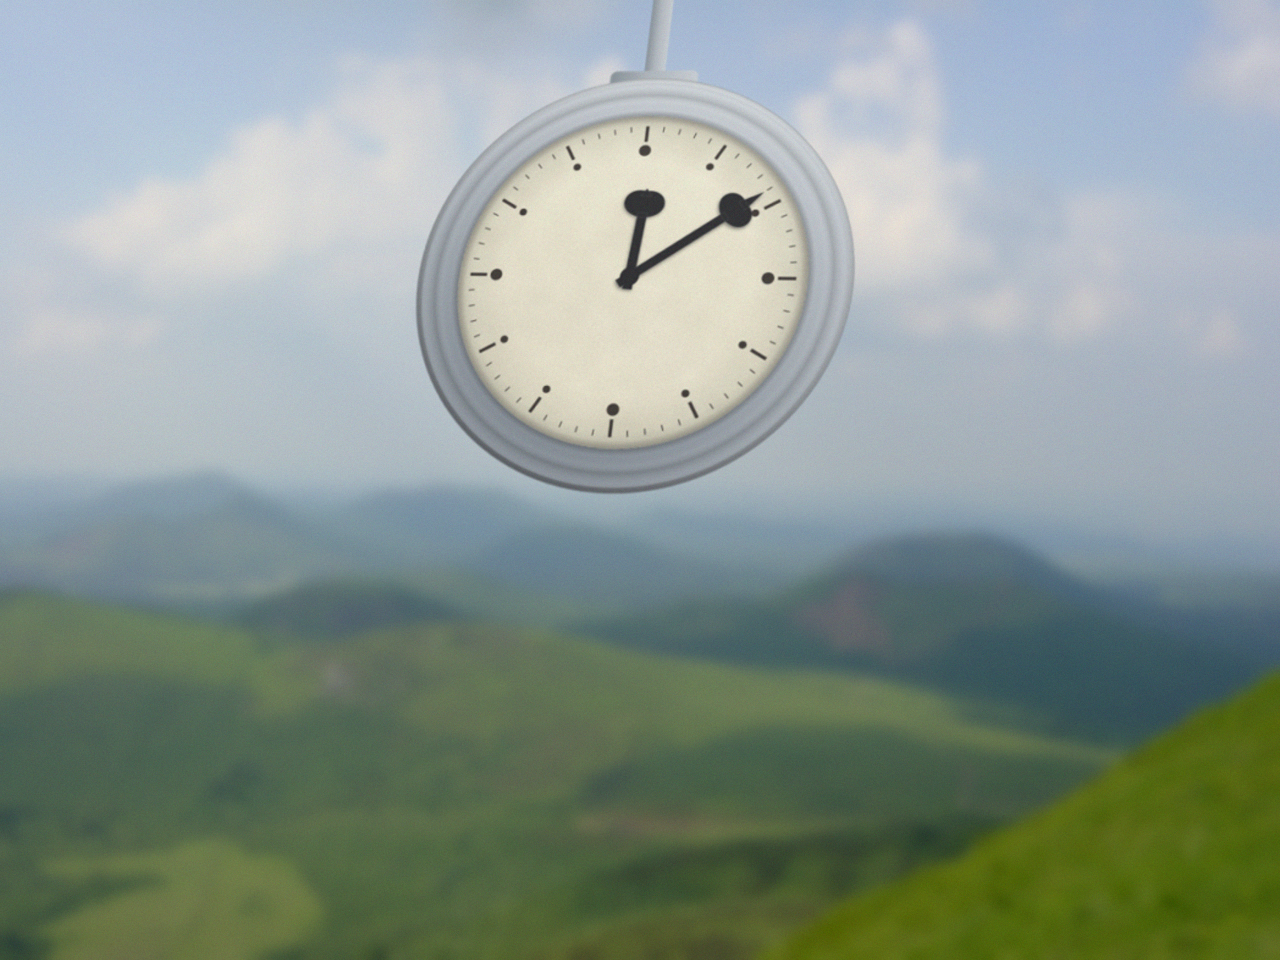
12:09
